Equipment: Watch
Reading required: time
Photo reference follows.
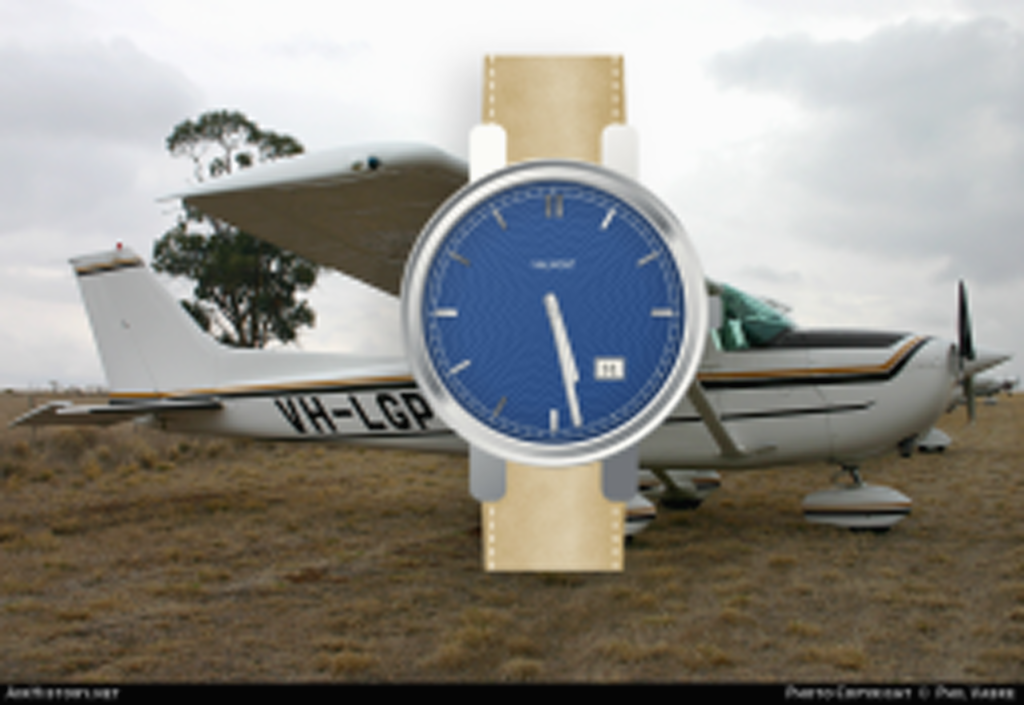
5:28
